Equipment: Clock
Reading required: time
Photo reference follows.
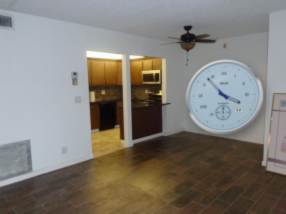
3:53
